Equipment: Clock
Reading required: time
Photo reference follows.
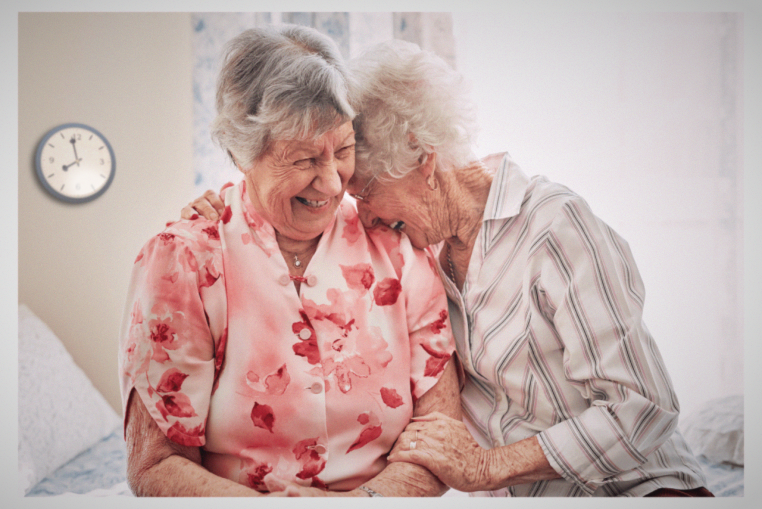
7:58
